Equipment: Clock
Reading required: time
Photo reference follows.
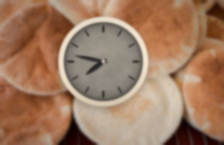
7:47
